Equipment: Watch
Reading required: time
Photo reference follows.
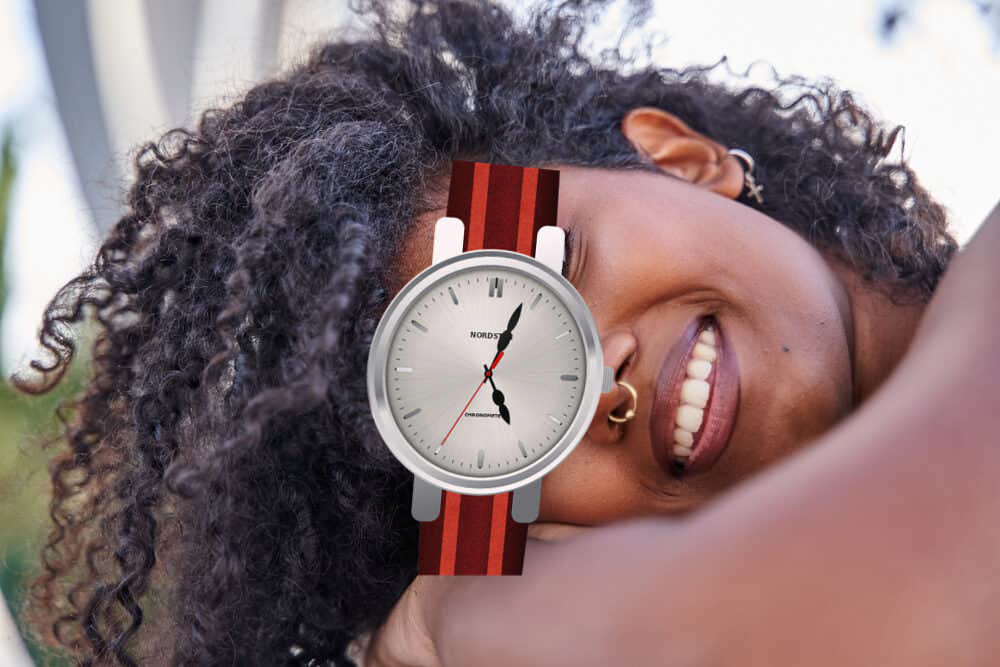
5:03:35
